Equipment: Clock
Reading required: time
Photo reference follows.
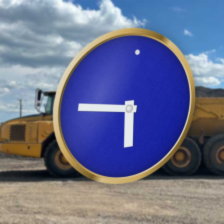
5:45
